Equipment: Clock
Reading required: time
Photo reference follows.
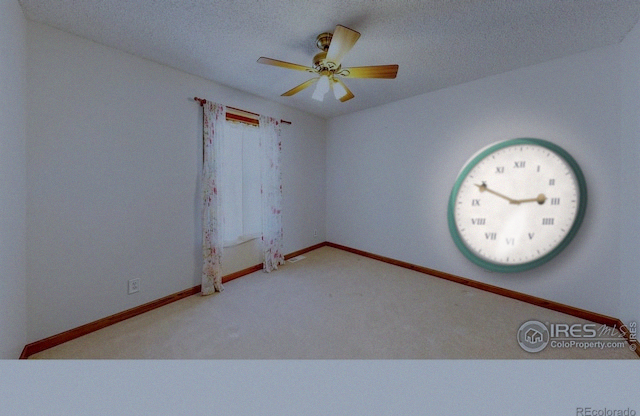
2:49
